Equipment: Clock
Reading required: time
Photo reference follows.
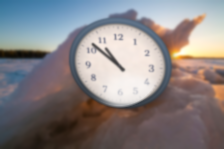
10:52
